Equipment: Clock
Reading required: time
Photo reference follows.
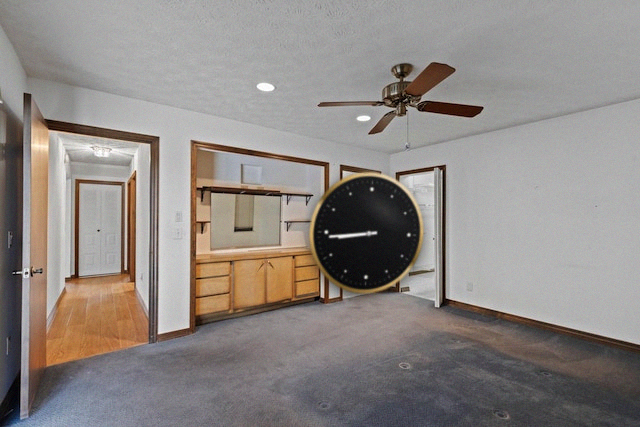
8:44
